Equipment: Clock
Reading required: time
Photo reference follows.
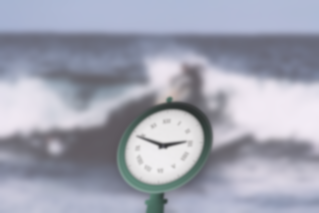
2:49
